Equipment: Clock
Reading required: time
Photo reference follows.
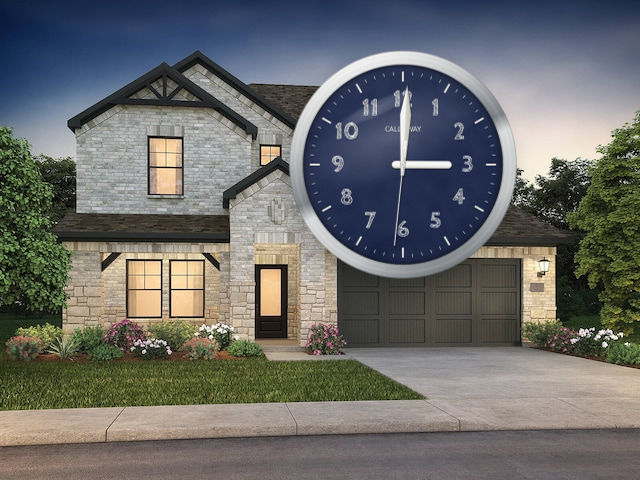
3:00:31
